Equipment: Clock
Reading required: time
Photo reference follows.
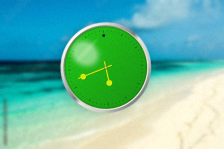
5:42
